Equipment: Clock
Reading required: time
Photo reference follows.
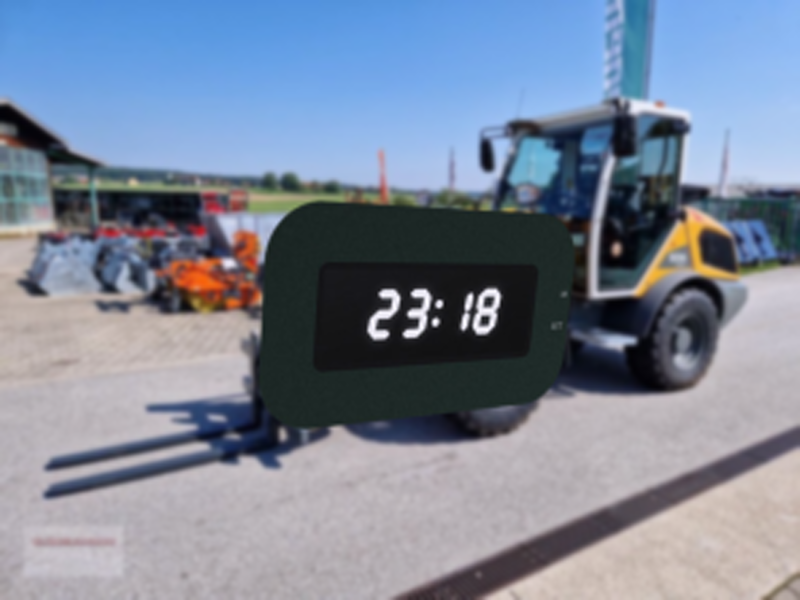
23:18
